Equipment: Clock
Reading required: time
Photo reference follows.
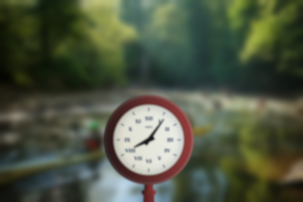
8:06
